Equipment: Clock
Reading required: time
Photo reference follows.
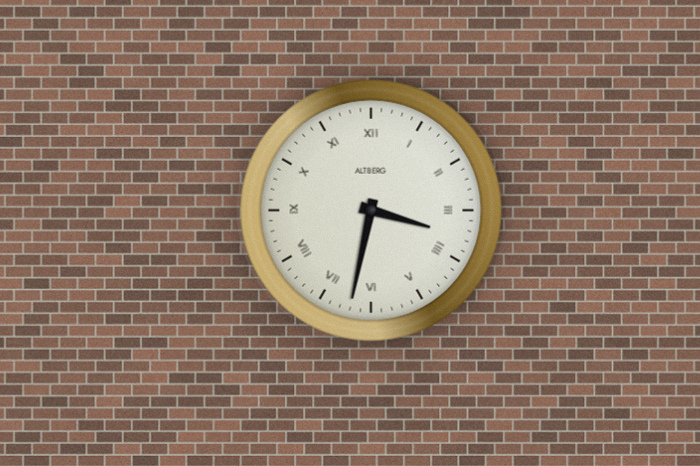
3:32
